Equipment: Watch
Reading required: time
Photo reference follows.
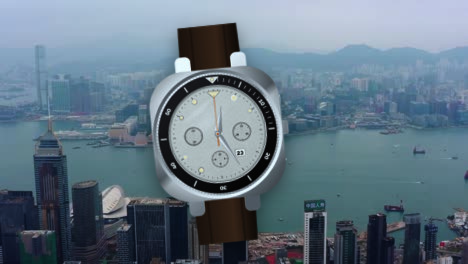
12:25
